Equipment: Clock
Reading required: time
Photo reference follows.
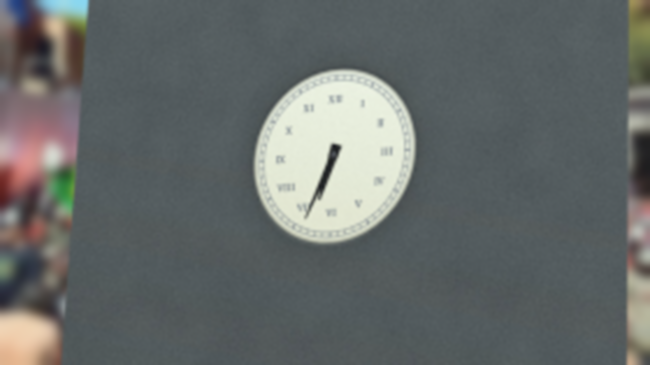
6:34
